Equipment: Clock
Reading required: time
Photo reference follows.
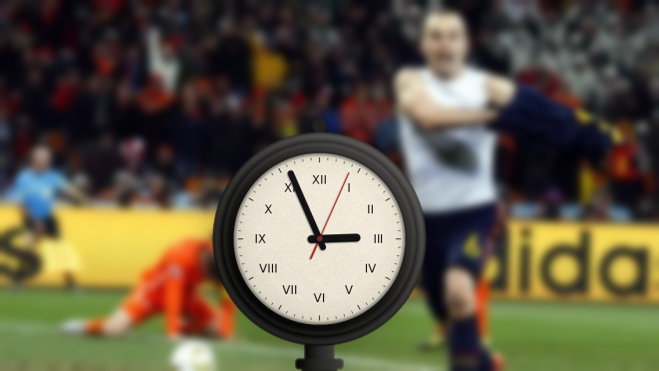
2:56:04
